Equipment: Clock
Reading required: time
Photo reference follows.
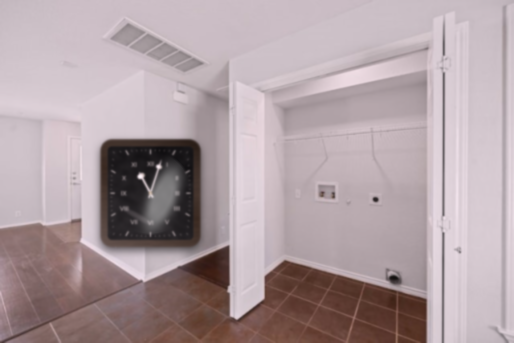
11:03
